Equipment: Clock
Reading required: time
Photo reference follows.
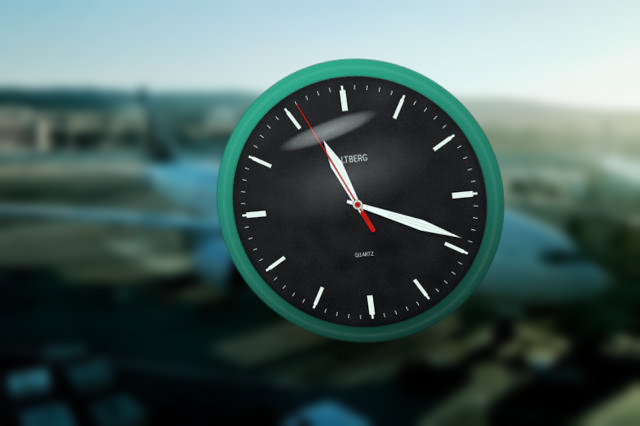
11:18:56
